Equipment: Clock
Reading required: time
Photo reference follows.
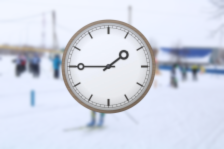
1:45
